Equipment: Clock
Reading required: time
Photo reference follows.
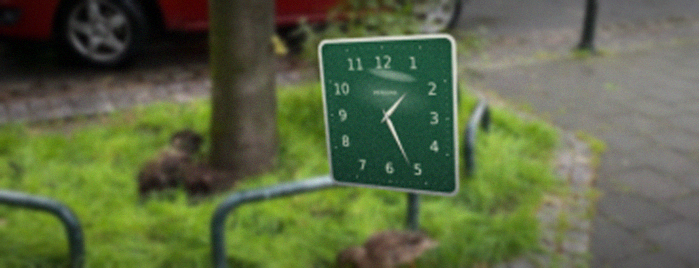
1:26
